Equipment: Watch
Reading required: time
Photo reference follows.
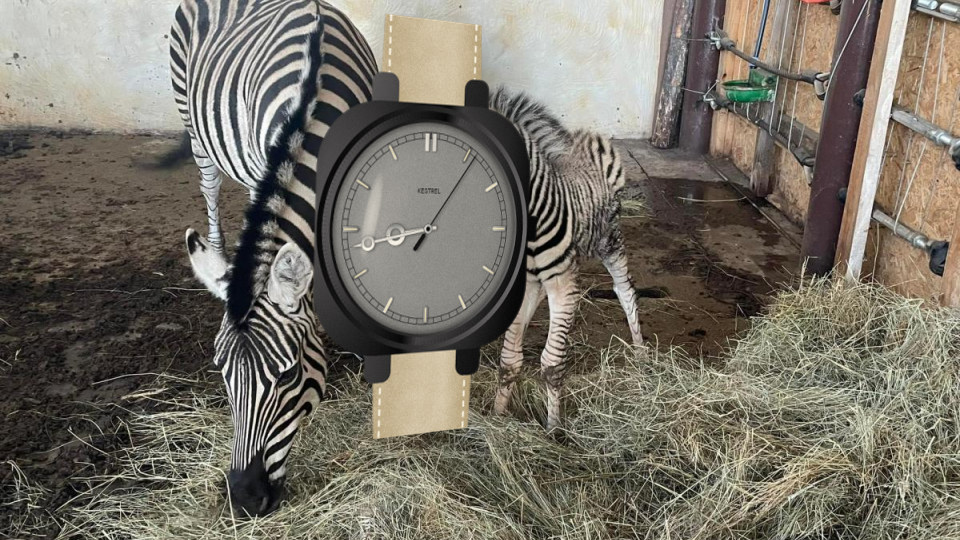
8:43:06
